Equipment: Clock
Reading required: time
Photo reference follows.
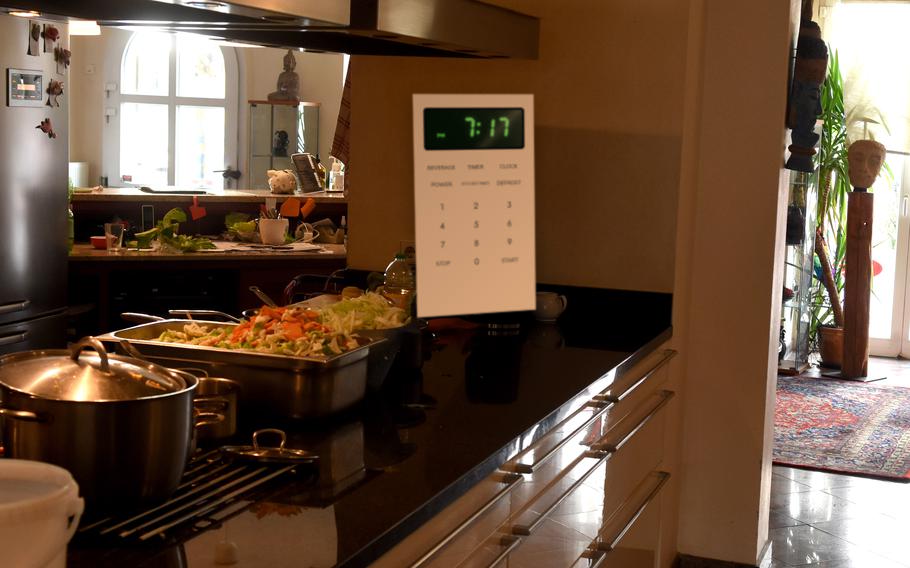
7:17
